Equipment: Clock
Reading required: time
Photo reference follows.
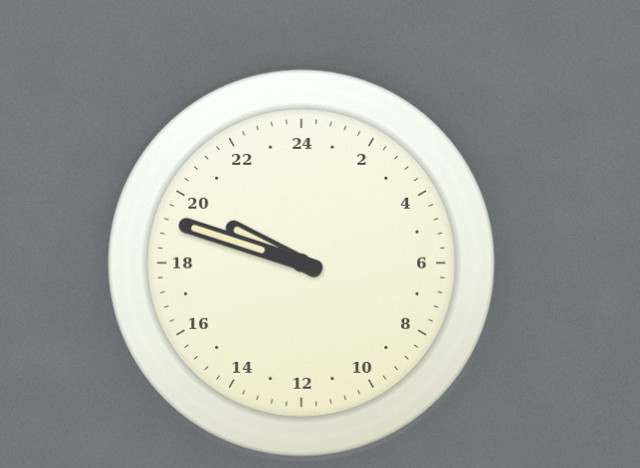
19:48
